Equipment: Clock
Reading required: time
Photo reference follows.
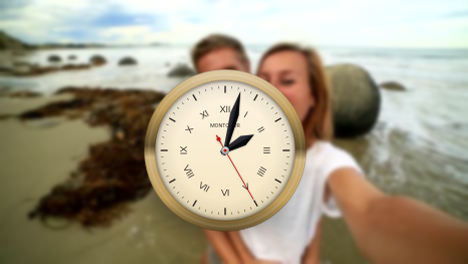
2:02:25
